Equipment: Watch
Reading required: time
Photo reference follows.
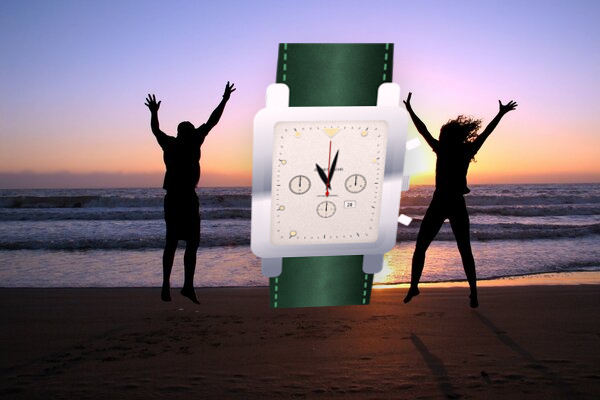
11:02
